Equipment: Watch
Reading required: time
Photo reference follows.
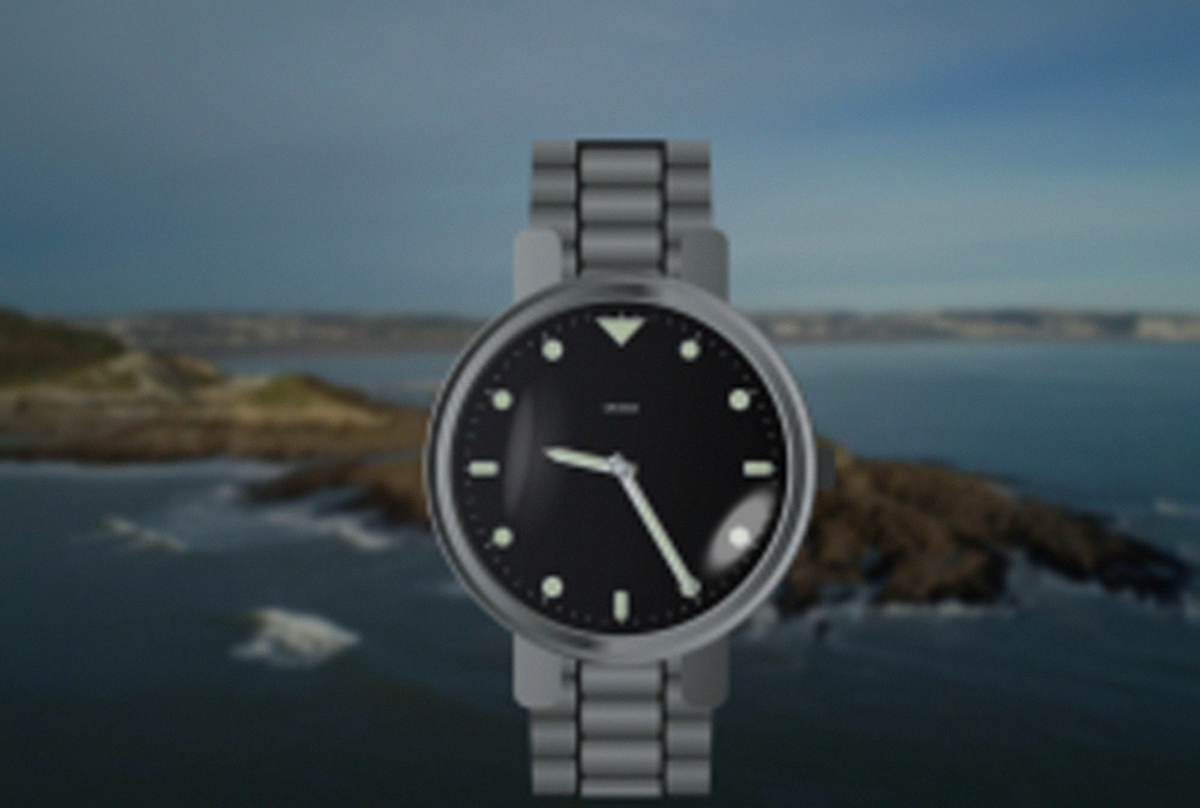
9:25
